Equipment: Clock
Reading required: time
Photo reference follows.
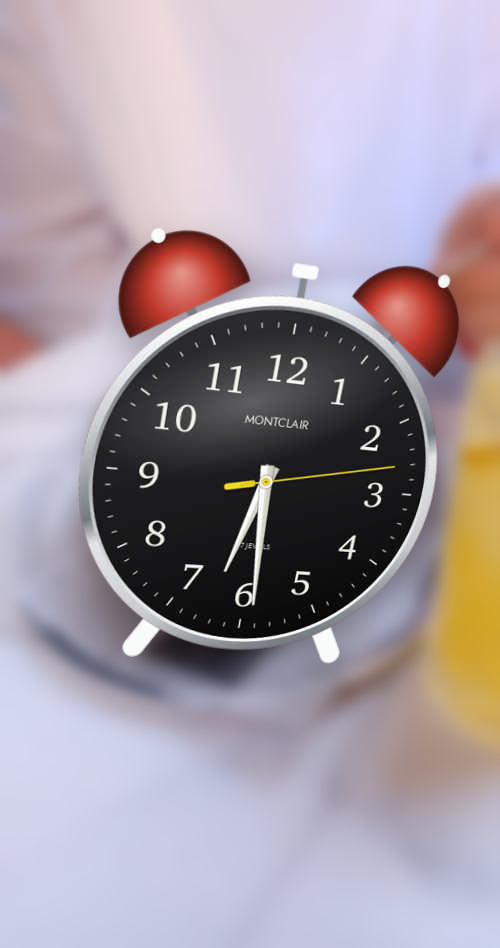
6:29:13
